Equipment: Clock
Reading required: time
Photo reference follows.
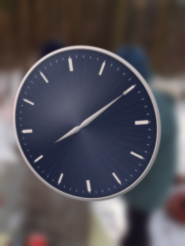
8:10
